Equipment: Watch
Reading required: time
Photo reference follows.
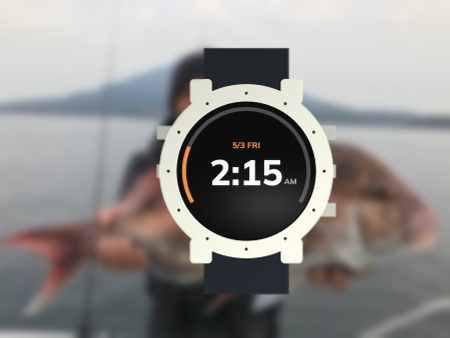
2:15
